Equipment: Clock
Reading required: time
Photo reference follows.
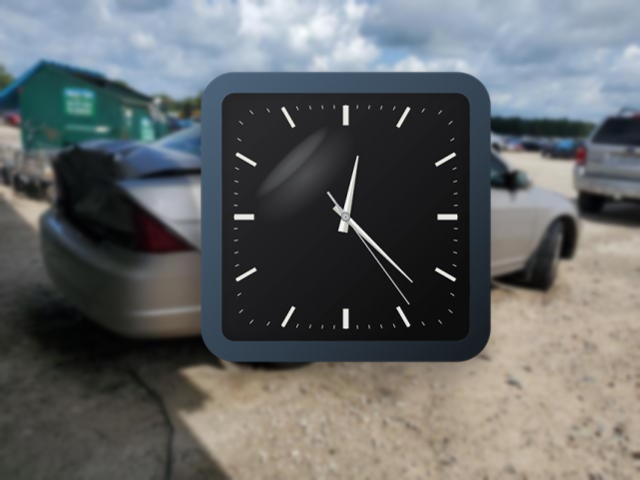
12:22:24
